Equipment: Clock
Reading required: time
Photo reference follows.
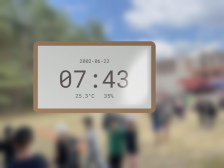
7:43
